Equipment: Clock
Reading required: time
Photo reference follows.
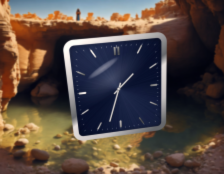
1:33
